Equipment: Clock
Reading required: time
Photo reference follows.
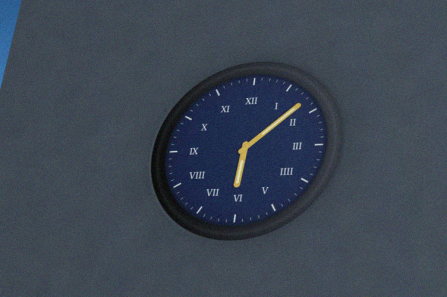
6:08
